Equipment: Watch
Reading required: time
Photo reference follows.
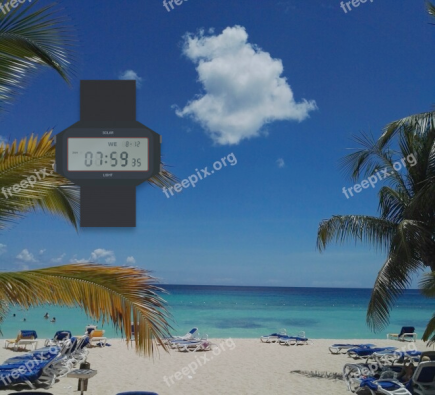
7:59:35
